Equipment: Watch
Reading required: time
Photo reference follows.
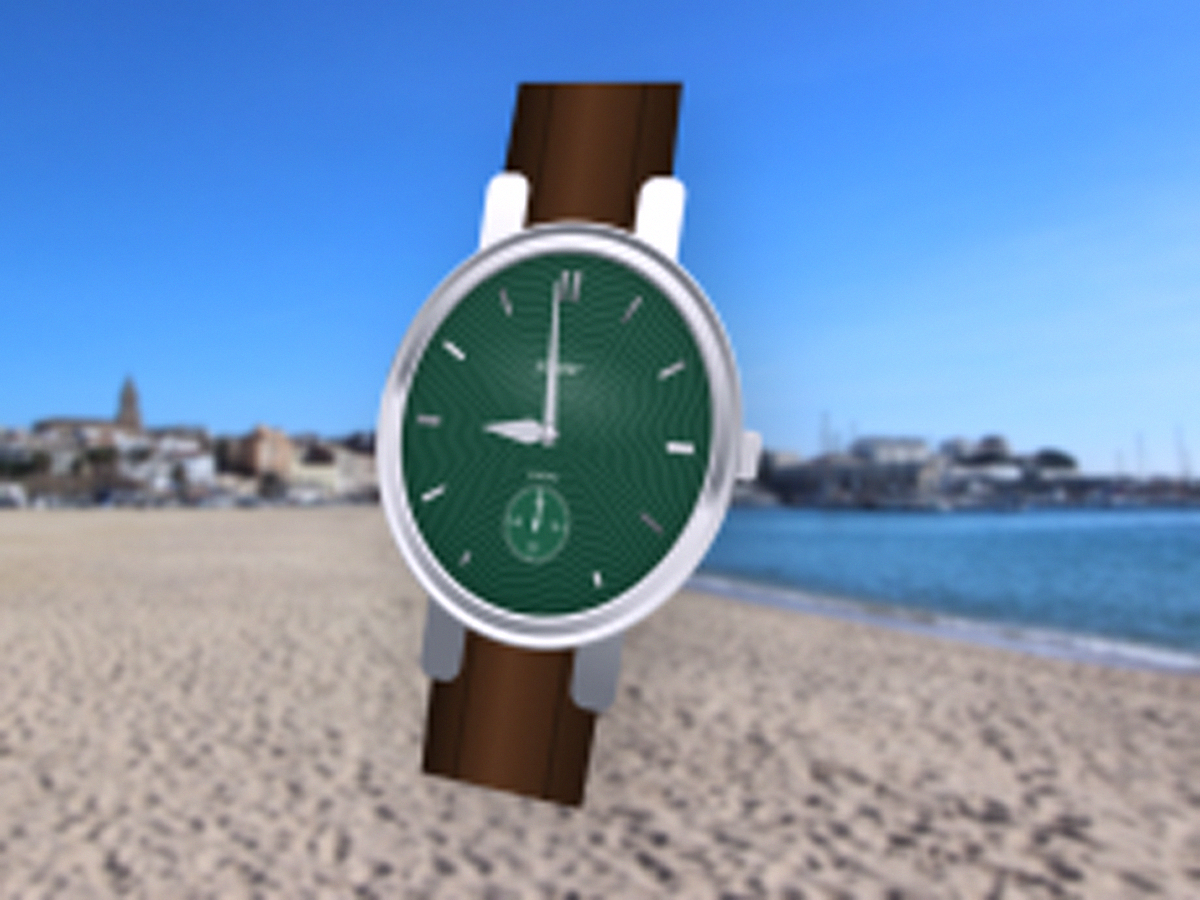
8:59
